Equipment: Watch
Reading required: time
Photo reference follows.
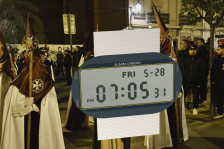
7:05:31
